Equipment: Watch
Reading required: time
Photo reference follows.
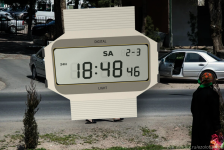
18:48:46
